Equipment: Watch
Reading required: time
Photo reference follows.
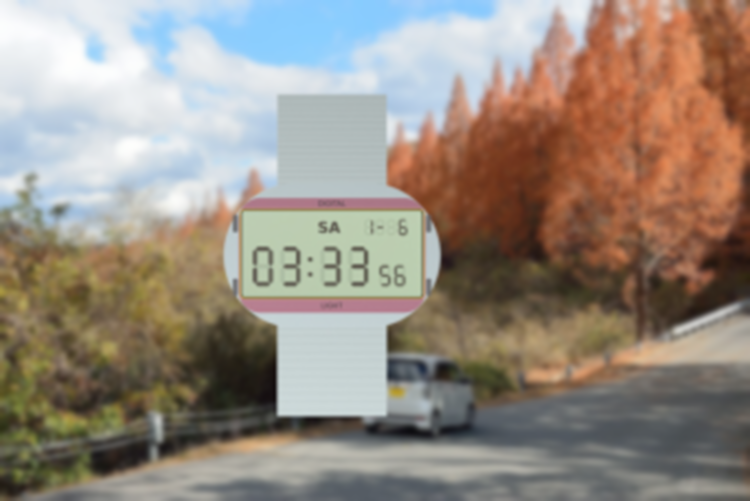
3:33:56
